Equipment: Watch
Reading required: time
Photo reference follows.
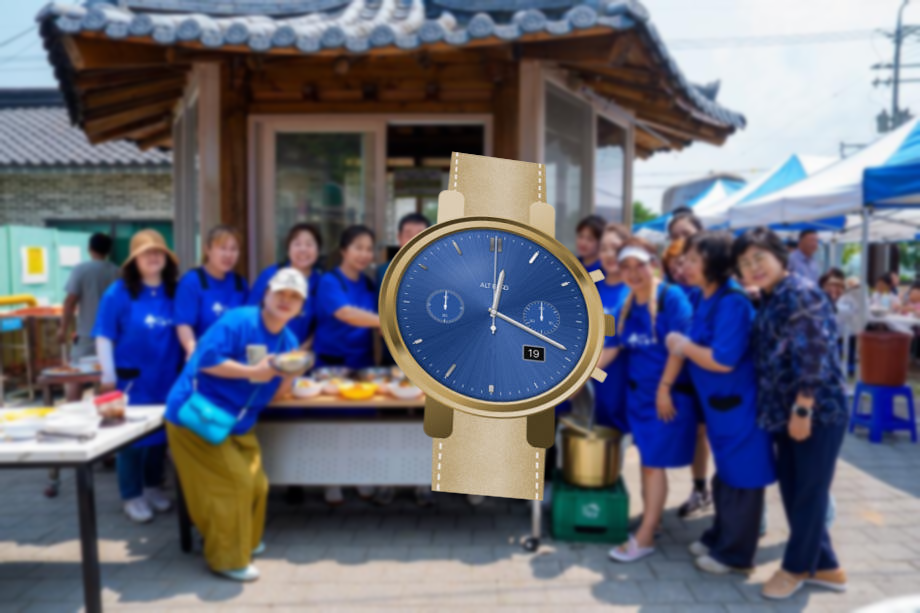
12:19
